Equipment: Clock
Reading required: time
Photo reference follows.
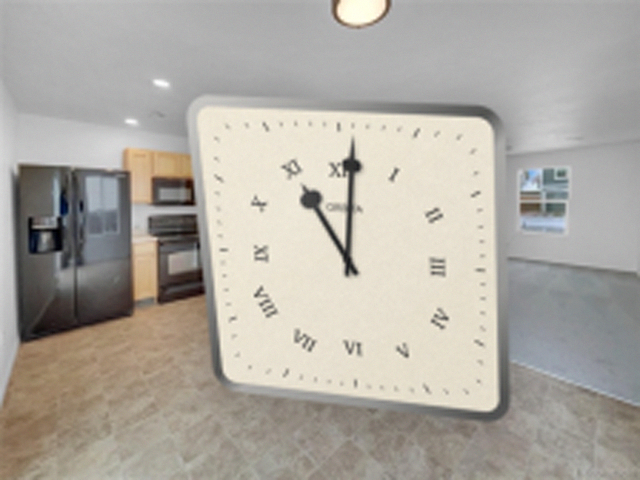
11:01
